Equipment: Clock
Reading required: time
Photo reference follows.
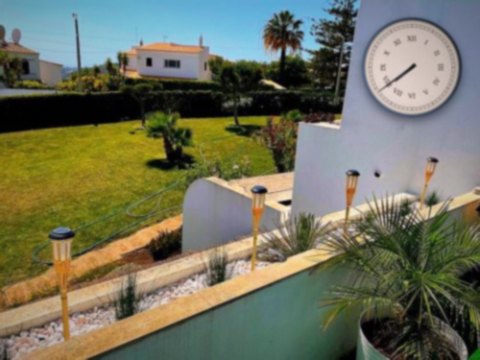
7:39
